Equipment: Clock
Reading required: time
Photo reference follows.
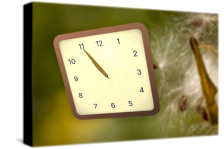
10:55
